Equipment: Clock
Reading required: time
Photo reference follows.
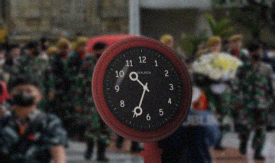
10:34
